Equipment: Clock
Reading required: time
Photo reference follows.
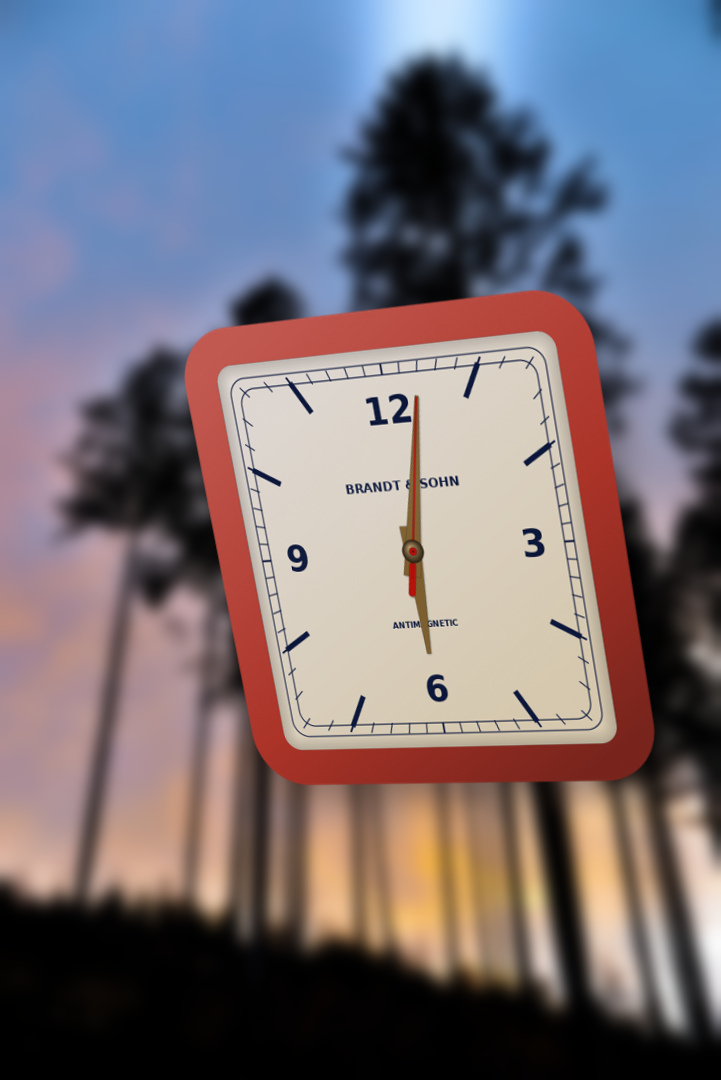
6:02:02
